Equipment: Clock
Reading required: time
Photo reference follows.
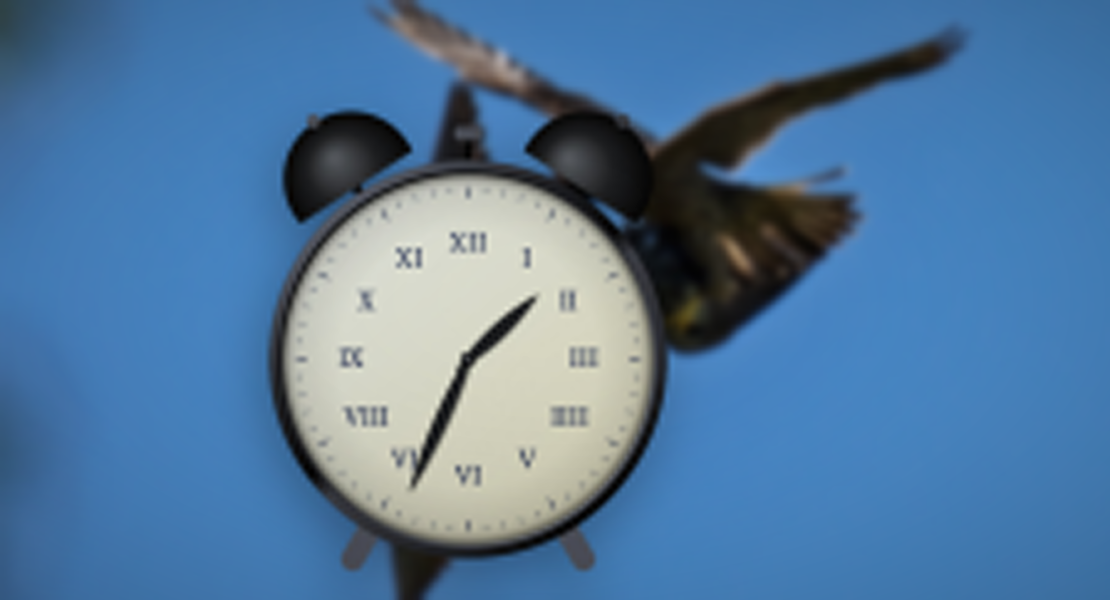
1:34
